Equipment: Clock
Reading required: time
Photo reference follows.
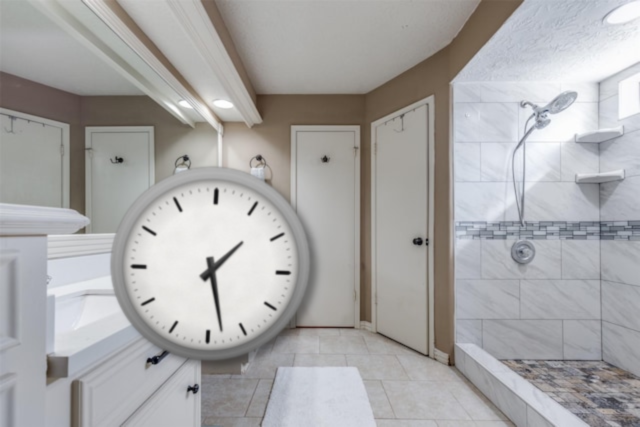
1:28
